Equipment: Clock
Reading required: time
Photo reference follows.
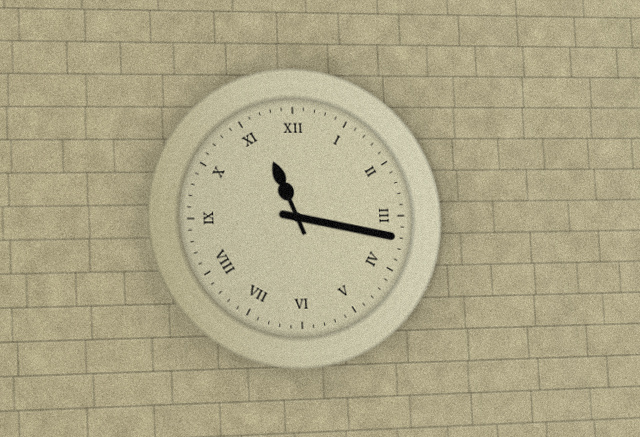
11:17
